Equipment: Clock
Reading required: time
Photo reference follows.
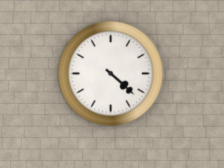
4:22
